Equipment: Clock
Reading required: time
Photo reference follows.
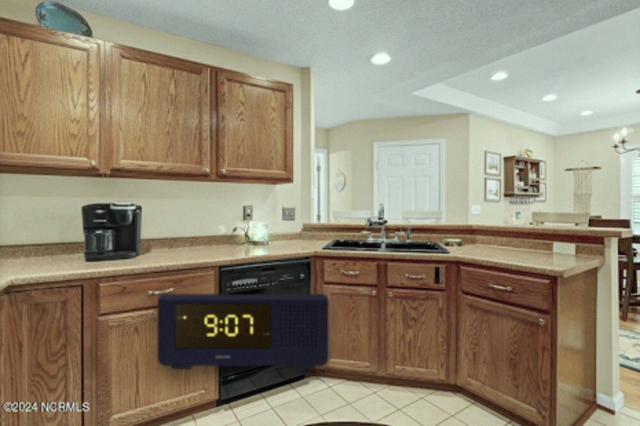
9:07
